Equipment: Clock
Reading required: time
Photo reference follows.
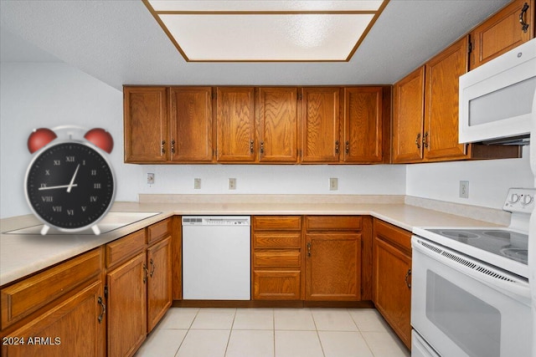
12:44
